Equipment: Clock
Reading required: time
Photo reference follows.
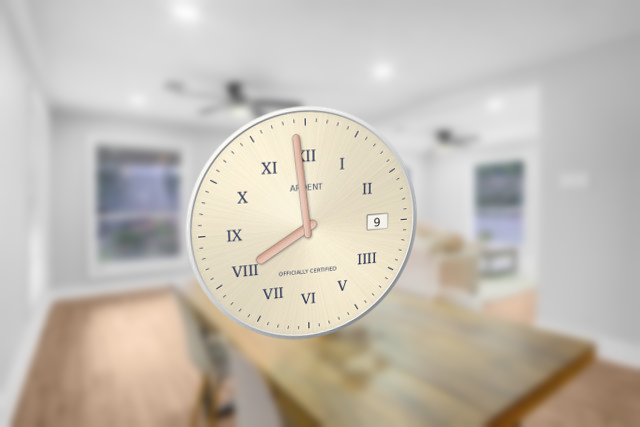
7:59
